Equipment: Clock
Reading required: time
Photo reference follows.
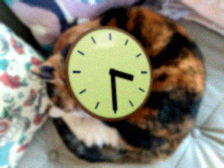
3:30
